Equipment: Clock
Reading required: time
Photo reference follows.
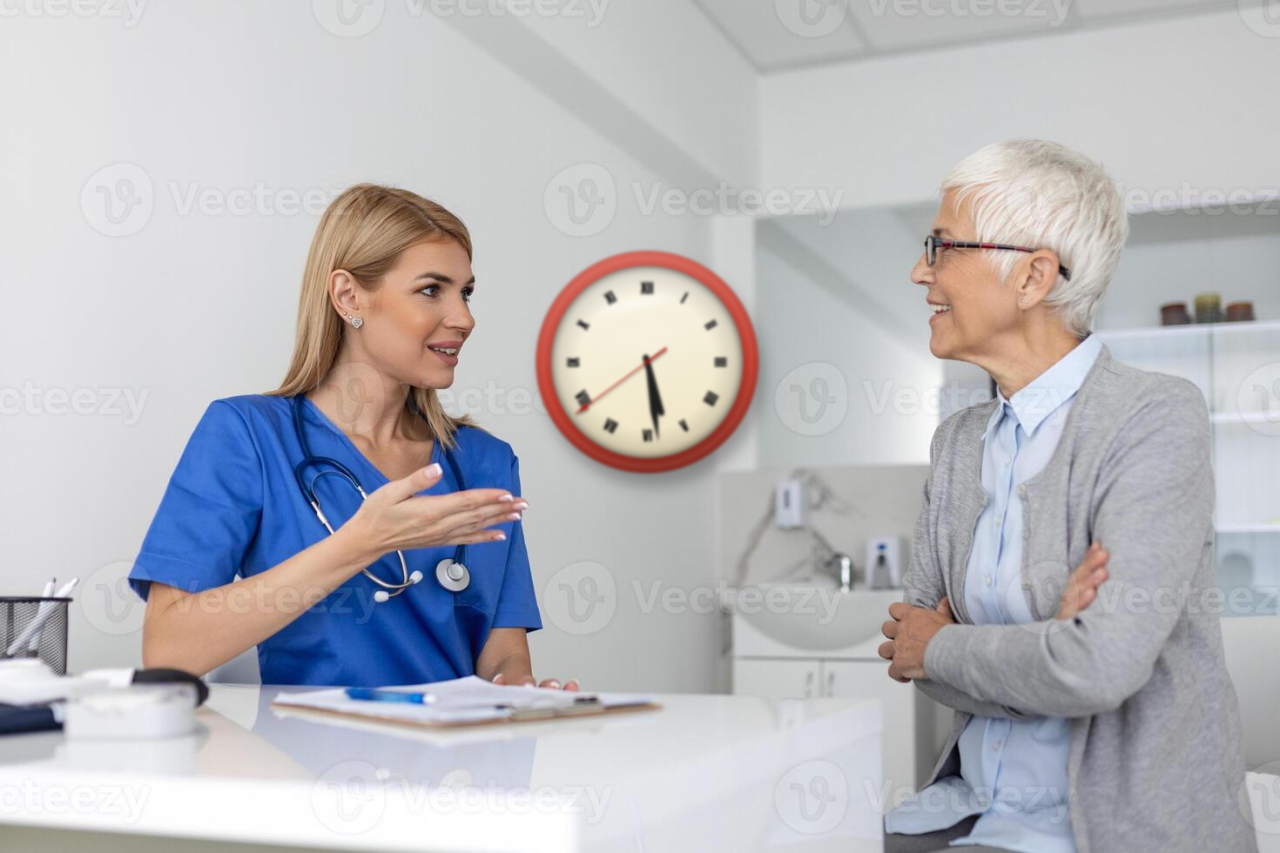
5:28:39
